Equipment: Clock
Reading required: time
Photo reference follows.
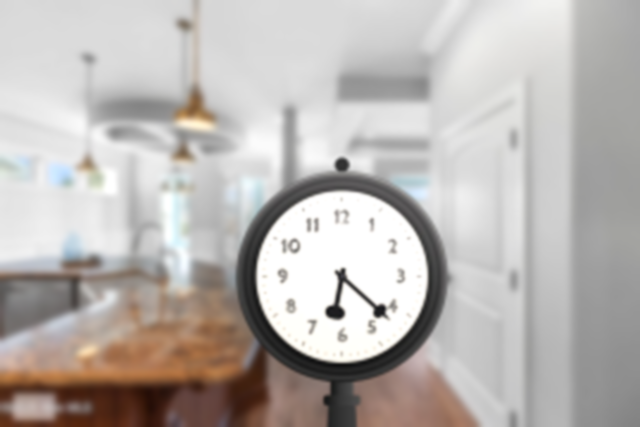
6:22
